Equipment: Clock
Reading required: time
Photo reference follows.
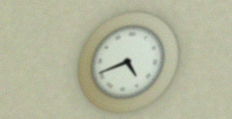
4:41
